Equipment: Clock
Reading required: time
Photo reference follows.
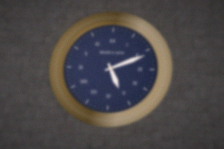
5:11
